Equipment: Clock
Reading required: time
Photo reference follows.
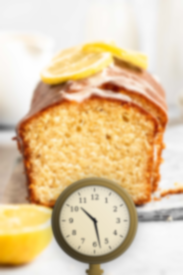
10:28
